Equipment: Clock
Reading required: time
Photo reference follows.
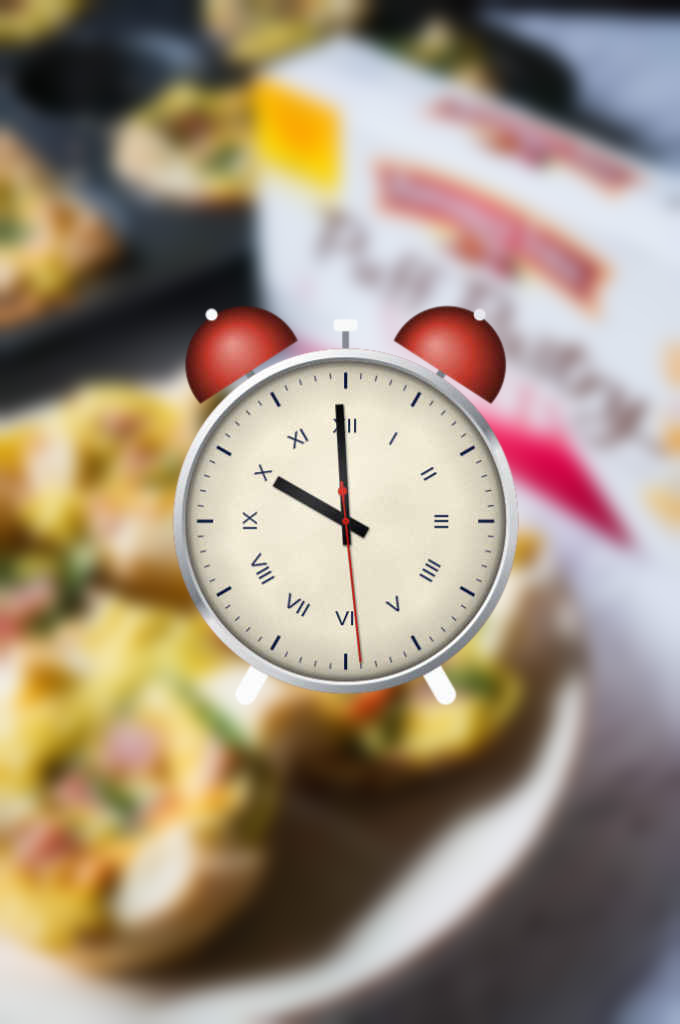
9:59:29
